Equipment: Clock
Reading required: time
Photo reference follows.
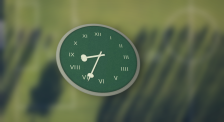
8:34
